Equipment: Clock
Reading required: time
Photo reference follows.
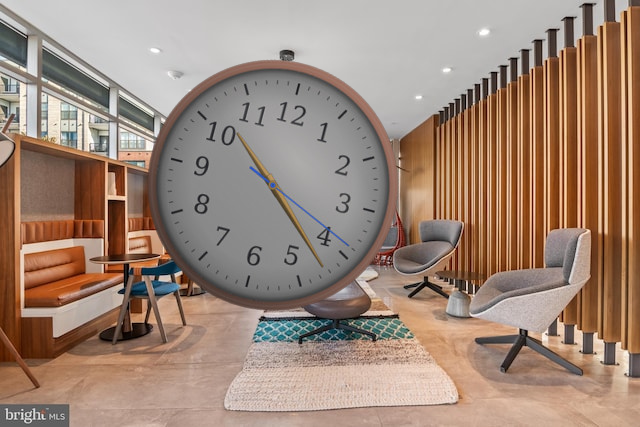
10:22:19
